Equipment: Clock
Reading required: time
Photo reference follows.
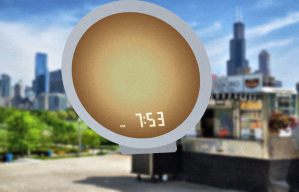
7:53
